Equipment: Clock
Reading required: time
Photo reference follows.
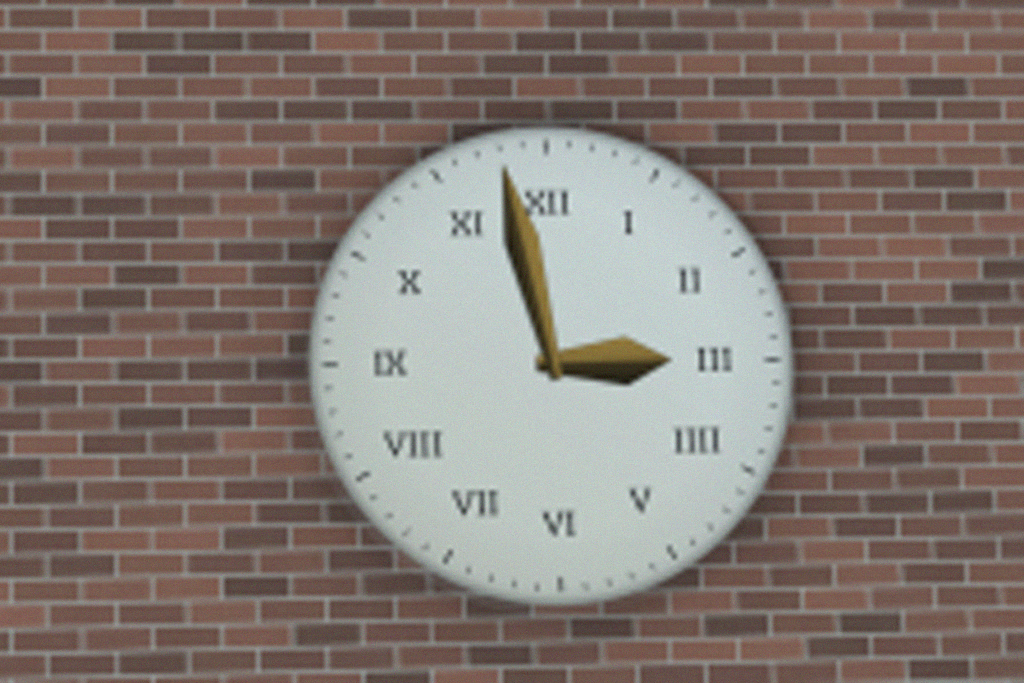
2:58
